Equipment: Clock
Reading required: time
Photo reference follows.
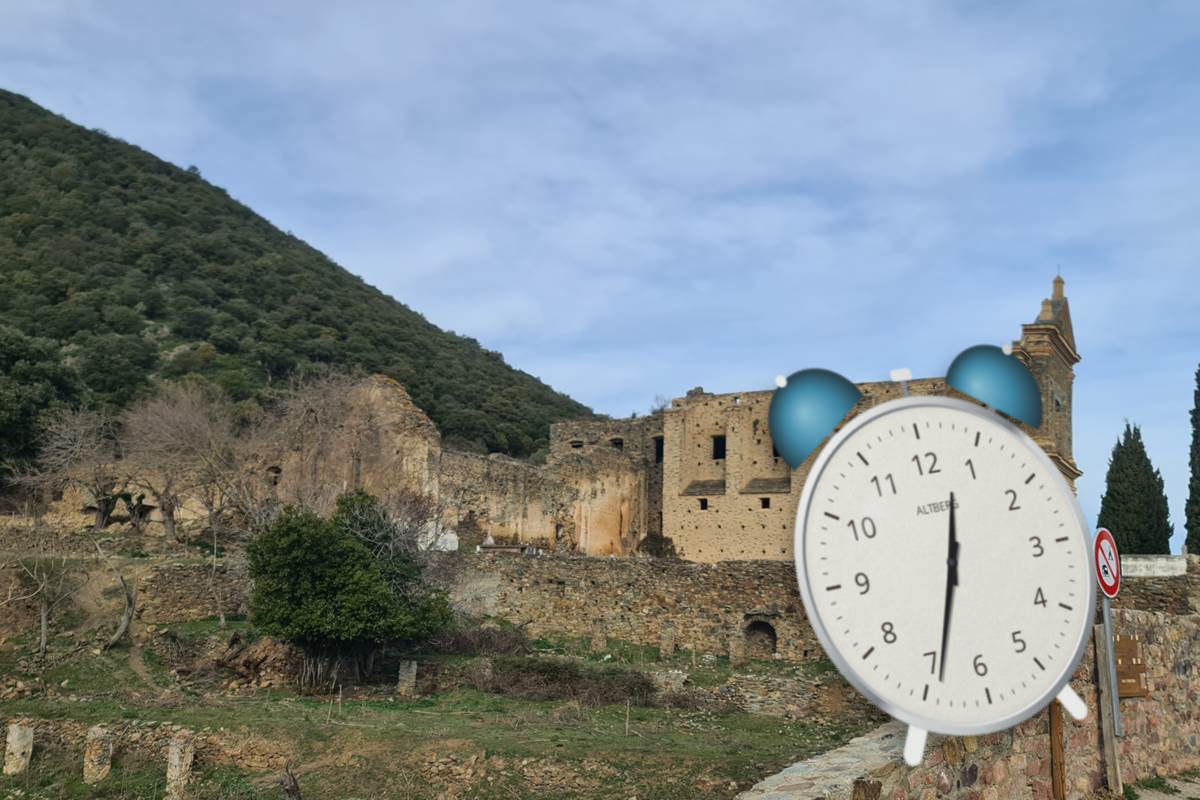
12:34
